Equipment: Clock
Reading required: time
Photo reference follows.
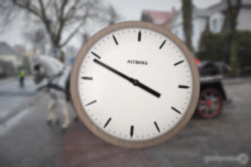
3:49
